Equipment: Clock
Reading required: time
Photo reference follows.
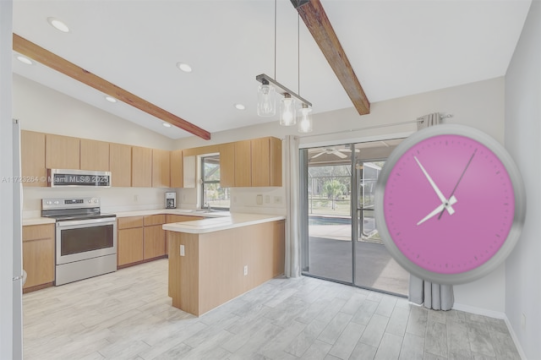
7:54:05
